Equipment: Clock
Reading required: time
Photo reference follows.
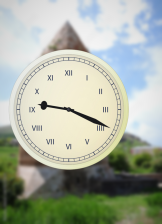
9:19
